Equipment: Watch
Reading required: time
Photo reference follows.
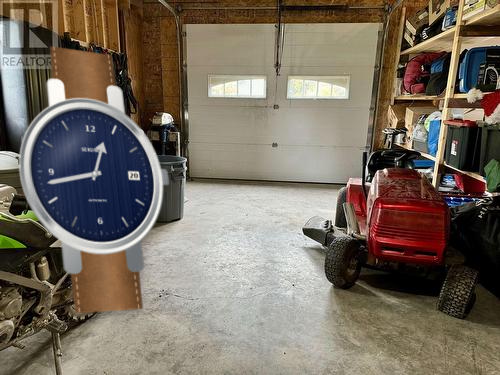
12:43
